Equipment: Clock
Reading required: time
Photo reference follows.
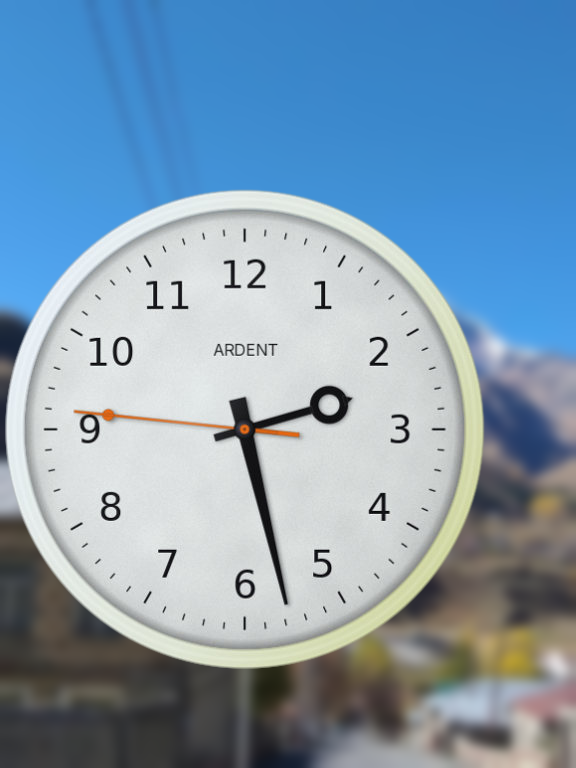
2:27:46
